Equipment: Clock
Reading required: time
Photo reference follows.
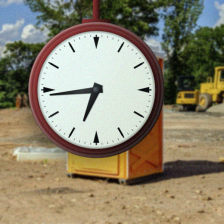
6:44
